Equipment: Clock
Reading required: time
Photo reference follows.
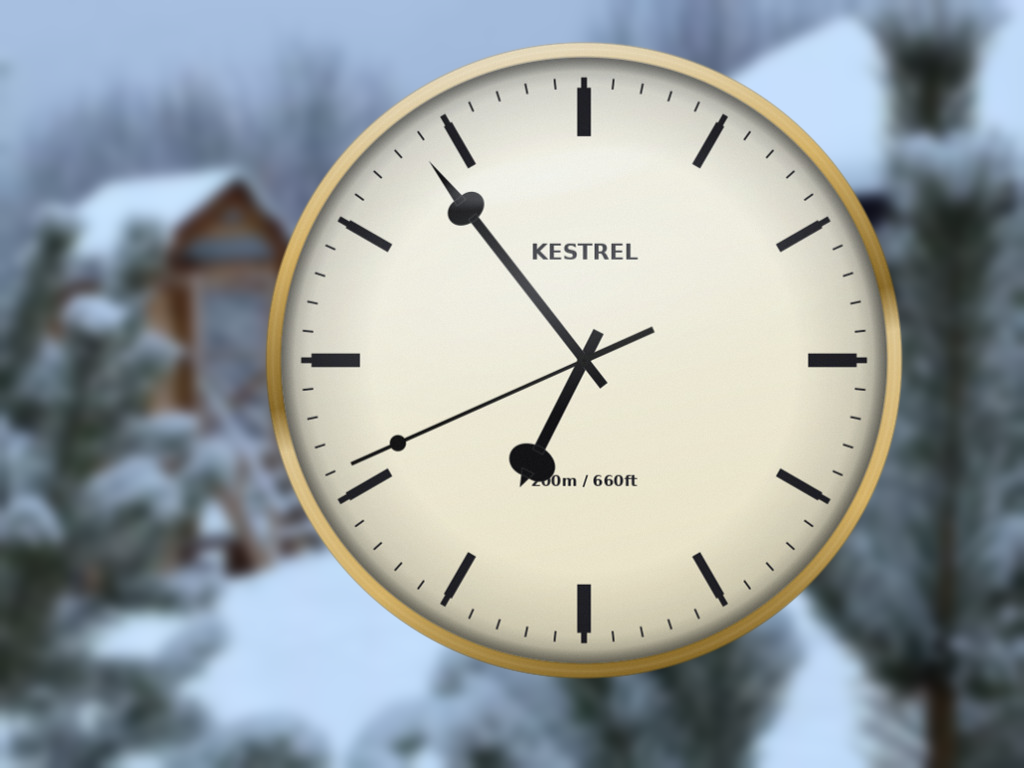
6:53:41
